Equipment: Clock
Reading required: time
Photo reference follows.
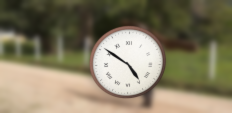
4:51
